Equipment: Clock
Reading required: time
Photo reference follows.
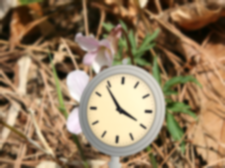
3:54
